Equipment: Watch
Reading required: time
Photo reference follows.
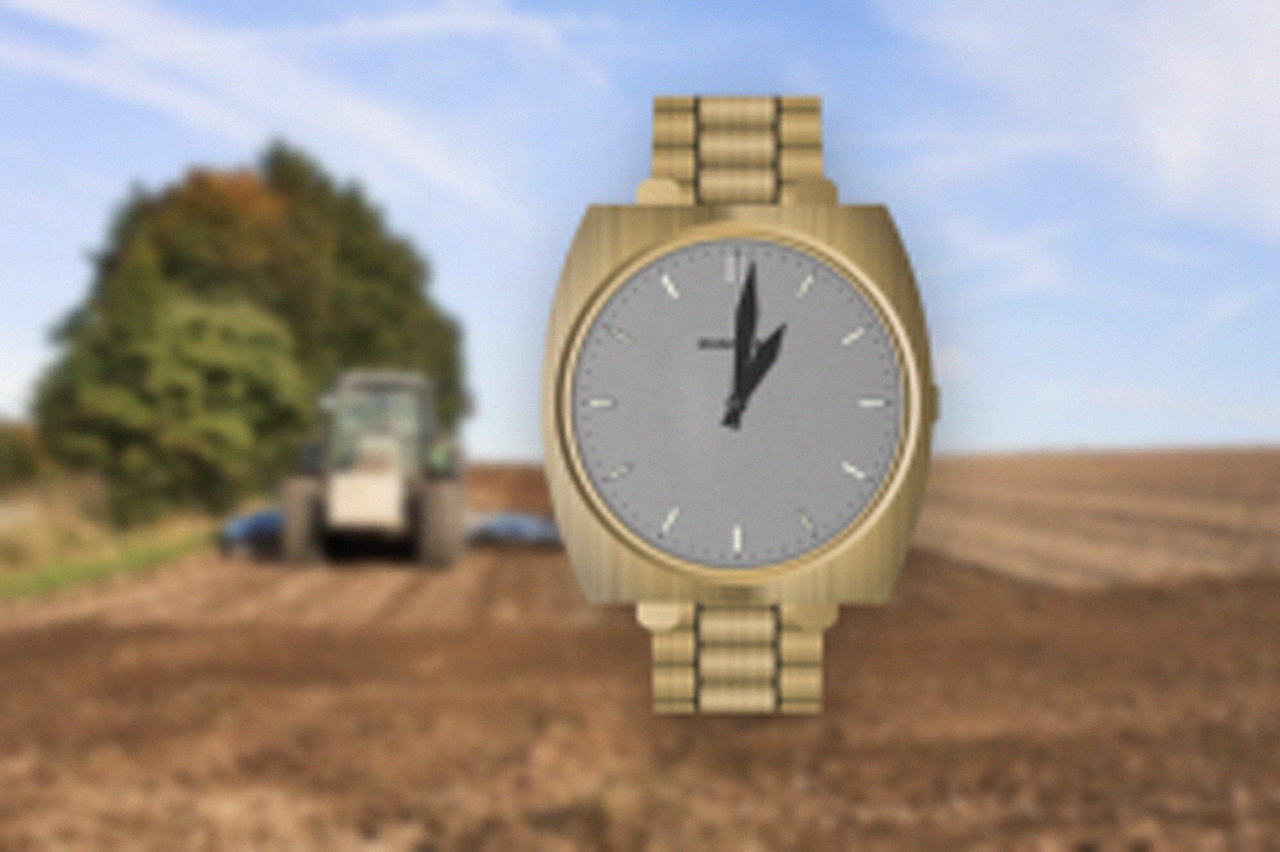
1:01
